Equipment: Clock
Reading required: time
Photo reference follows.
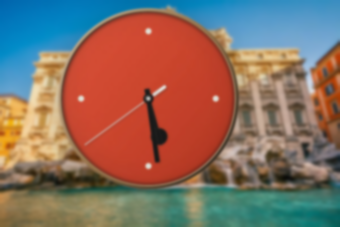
5:28:39
